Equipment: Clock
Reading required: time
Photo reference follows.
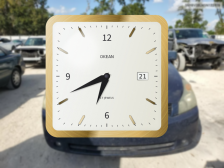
6:41
